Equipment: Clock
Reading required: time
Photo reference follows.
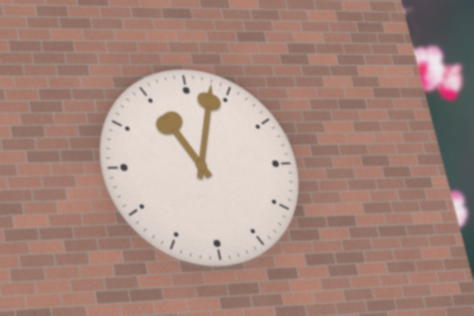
11:03
